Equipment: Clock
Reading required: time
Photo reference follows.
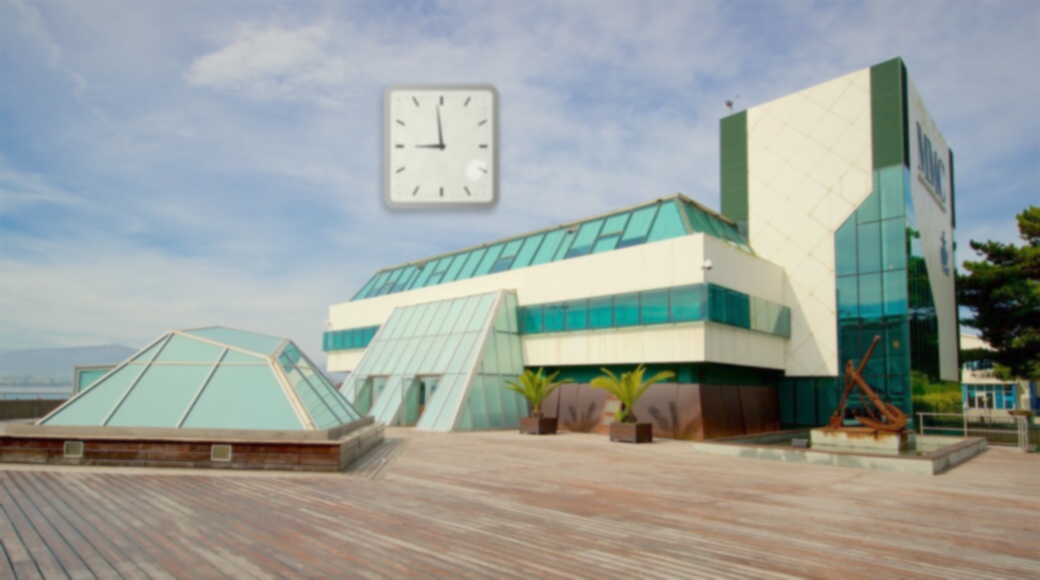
8:59
